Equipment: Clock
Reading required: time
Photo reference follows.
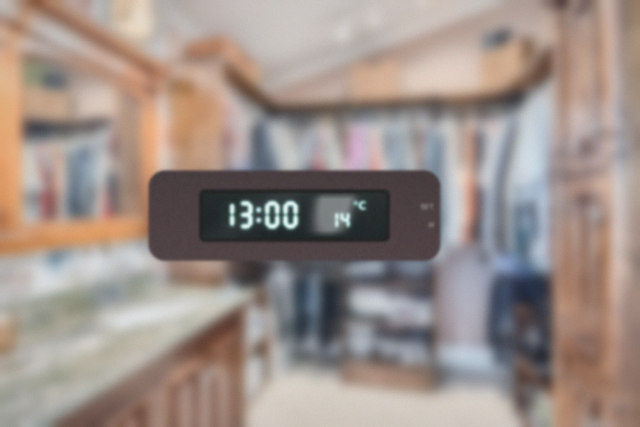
13:00
